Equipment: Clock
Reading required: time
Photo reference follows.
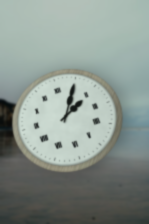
2:05
